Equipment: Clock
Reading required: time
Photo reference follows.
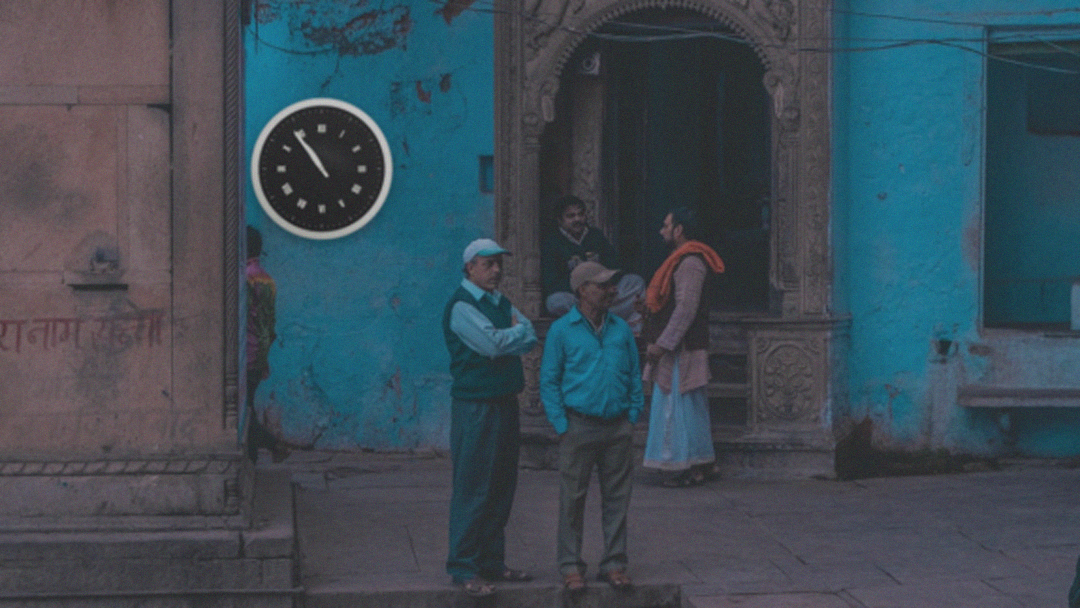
10:54
